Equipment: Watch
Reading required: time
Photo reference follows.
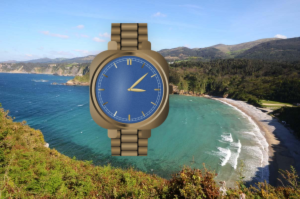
3:08
